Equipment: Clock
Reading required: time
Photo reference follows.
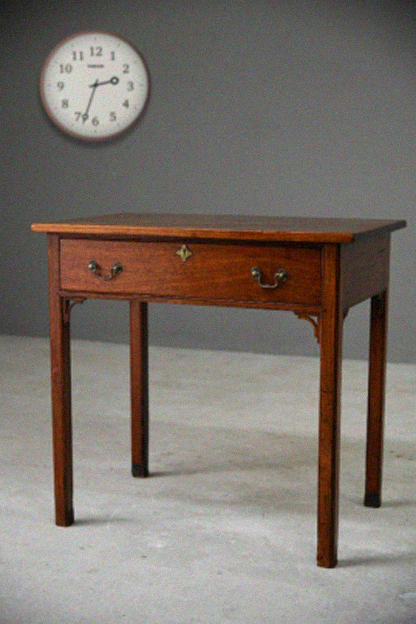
2:33
